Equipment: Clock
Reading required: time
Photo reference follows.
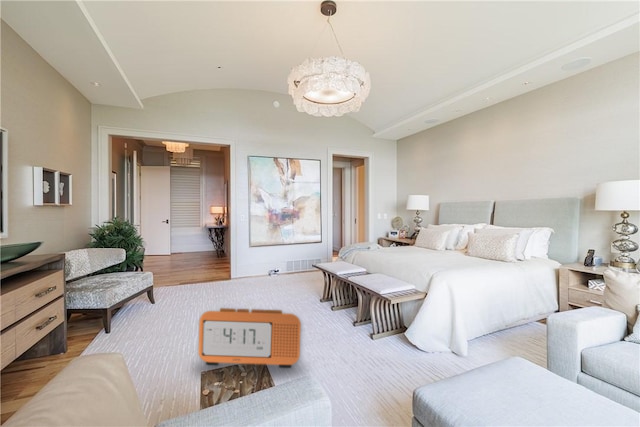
4:17
